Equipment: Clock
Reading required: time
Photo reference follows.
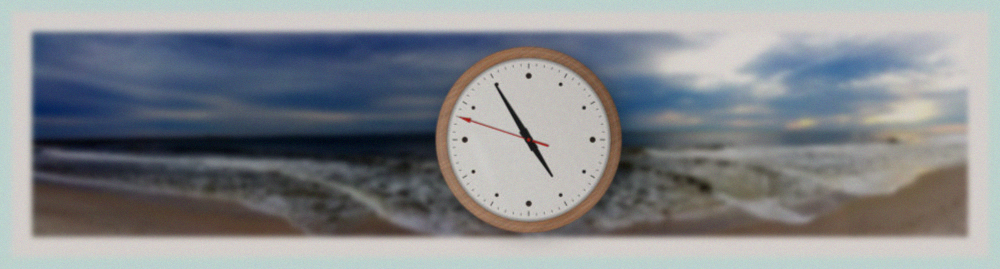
4:54:48
